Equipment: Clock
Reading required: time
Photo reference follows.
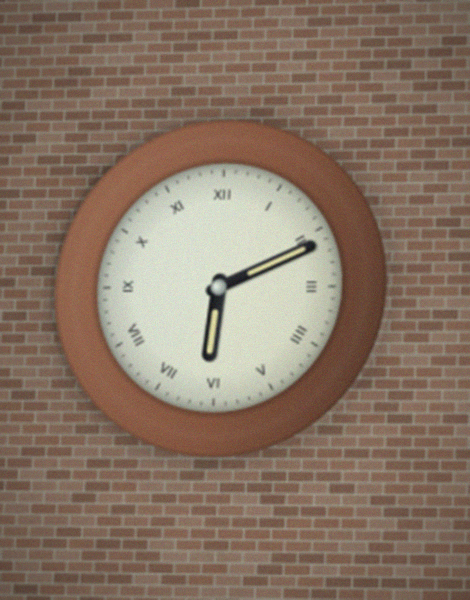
6:11
